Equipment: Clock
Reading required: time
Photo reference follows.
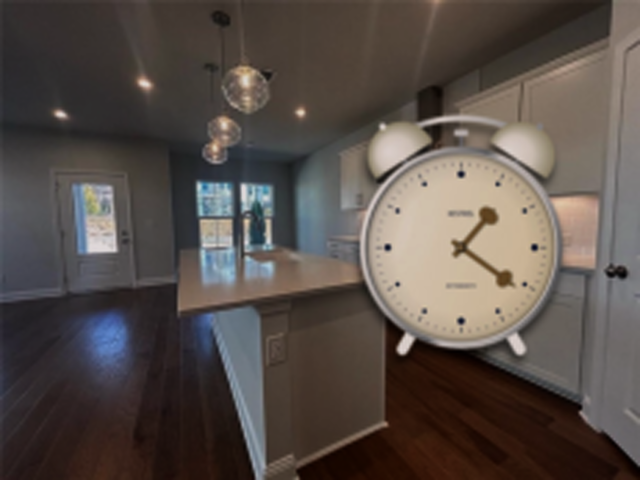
1:21
